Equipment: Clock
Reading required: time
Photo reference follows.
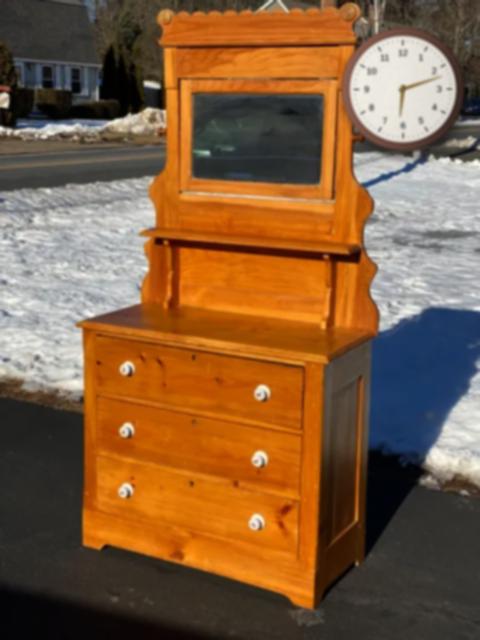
6:12
